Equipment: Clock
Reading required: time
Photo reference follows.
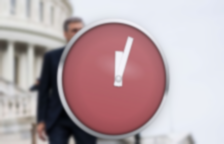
12:03
